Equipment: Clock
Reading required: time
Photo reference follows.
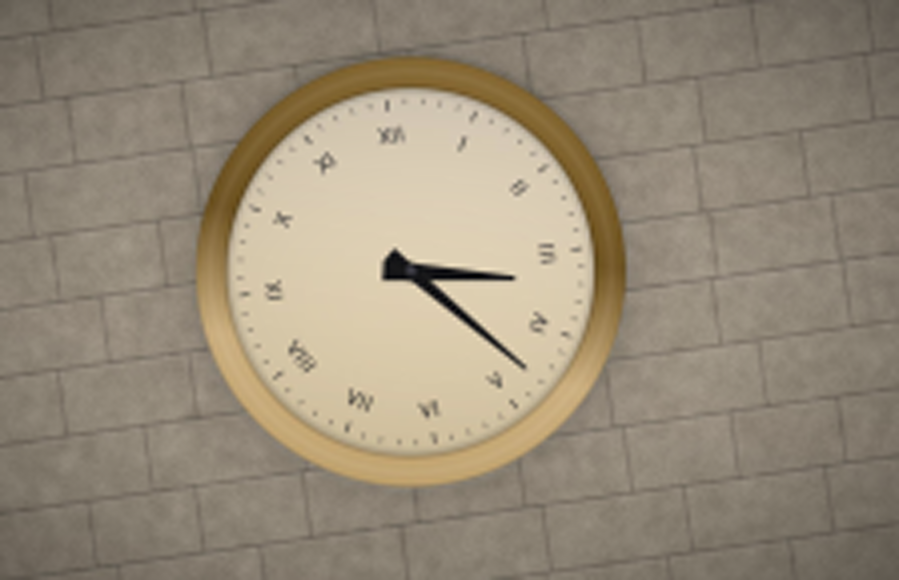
3:23
